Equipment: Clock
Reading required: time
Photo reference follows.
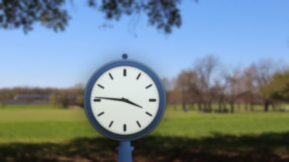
3:46
